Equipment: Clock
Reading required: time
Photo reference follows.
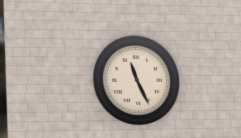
11:26
